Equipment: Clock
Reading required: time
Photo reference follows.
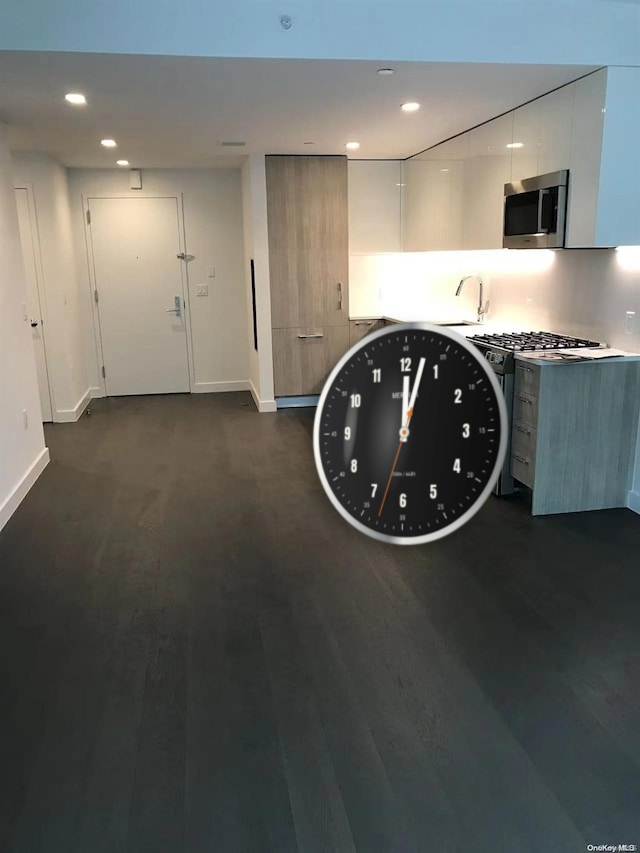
12:02:33
